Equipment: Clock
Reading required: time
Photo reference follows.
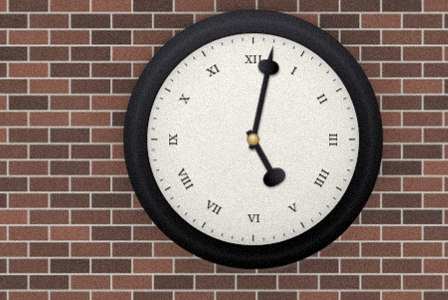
5:02
